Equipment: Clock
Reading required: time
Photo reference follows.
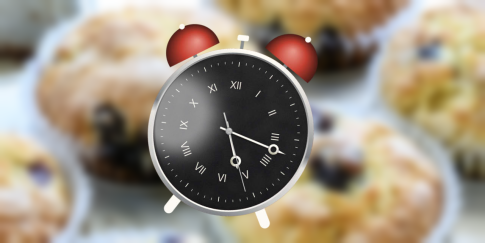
5:17:26
